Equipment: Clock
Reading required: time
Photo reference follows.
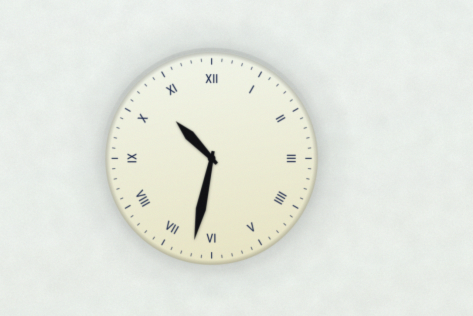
10:32
